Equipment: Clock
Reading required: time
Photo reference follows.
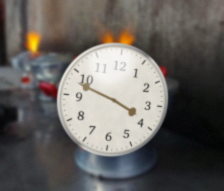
3:48
